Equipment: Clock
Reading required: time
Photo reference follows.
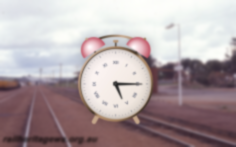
5:15
